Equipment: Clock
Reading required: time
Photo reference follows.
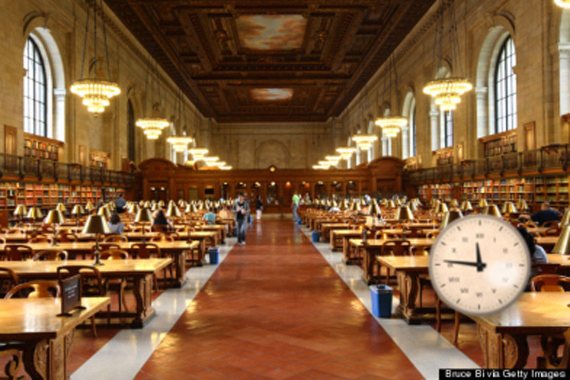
11:46
